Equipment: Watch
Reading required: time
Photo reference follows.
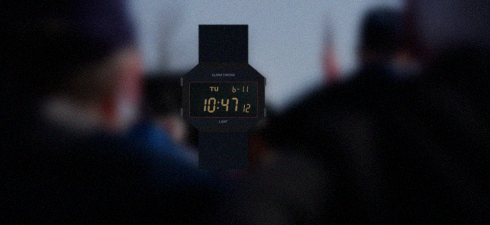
10:47:12
